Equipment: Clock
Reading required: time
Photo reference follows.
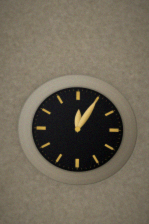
12:05
